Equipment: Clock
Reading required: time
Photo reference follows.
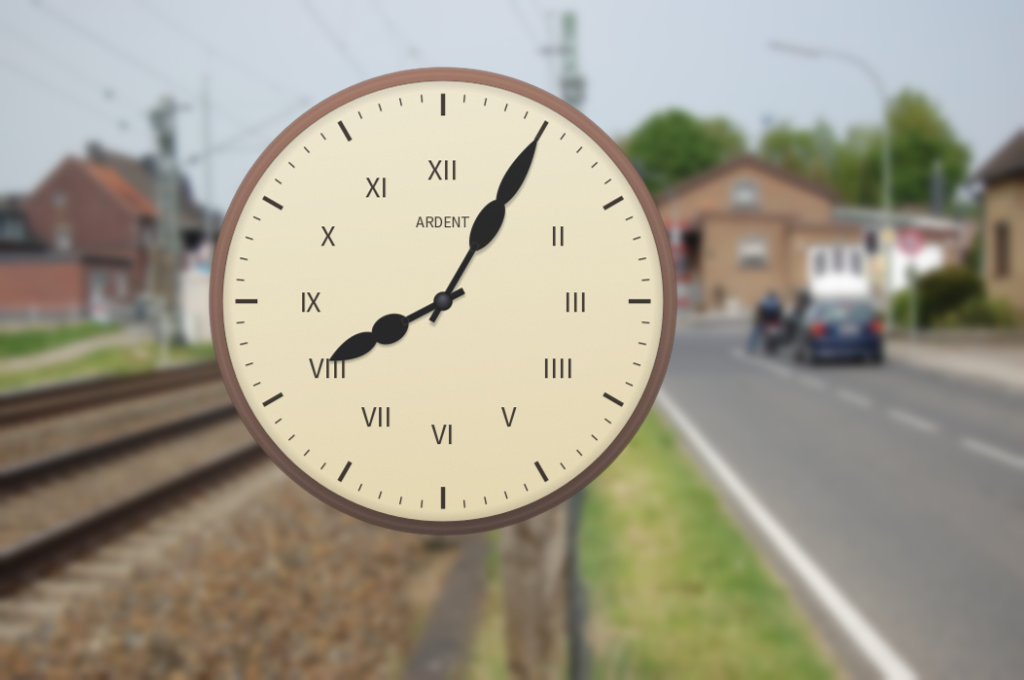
8:05
